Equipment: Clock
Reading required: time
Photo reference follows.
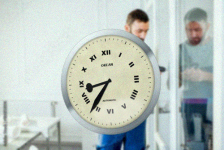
8:36
